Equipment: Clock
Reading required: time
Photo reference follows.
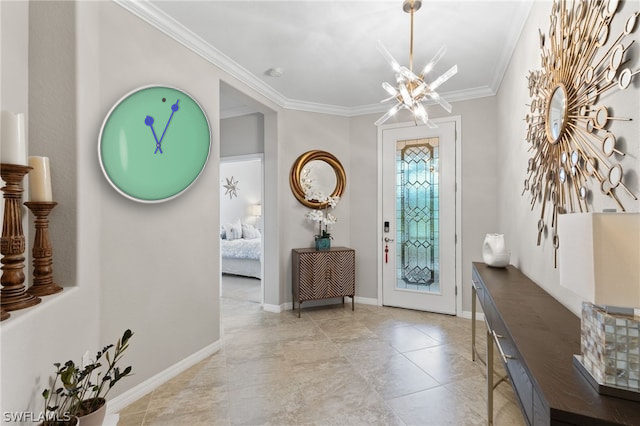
11:03
